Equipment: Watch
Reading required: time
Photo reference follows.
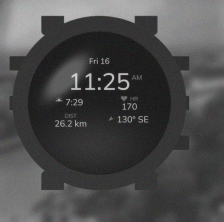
11:25
